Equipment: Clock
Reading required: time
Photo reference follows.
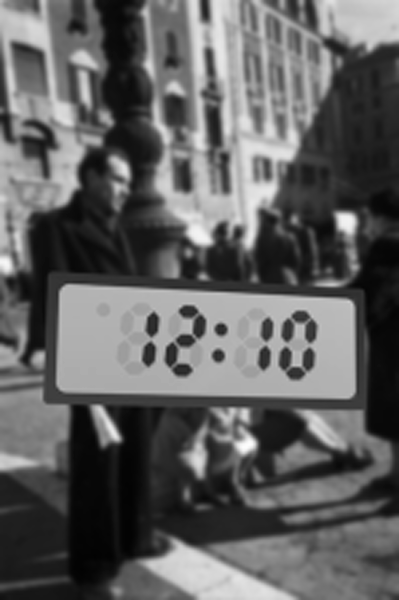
12:10
